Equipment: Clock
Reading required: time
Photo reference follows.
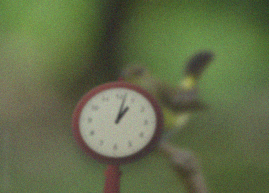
1:02
